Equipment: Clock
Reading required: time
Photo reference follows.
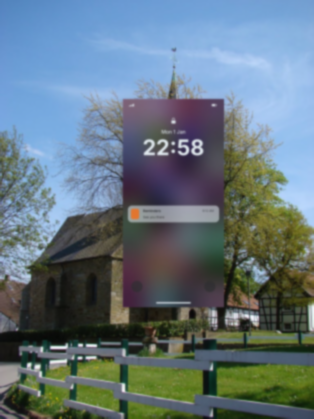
22:58
